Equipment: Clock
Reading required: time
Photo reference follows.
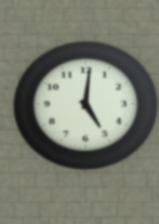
5:01
